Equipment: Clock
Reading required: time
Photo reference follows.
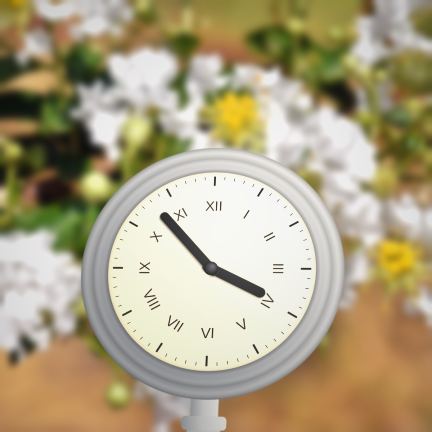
3:53
